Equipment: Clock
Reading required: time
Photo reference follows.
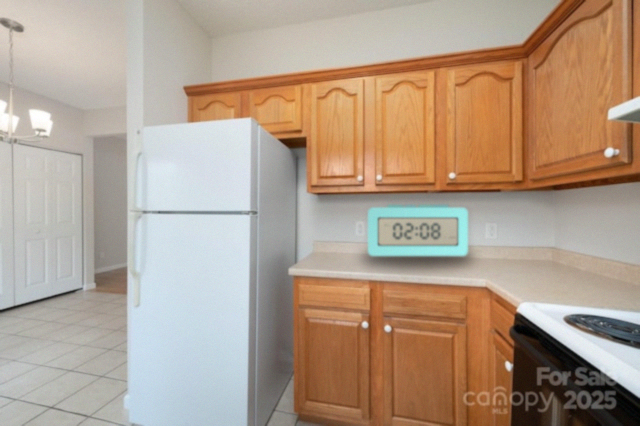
2:08
